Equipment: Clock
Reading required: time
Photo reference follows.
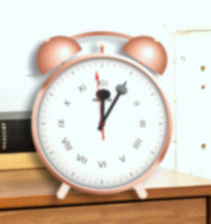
12:04:59
